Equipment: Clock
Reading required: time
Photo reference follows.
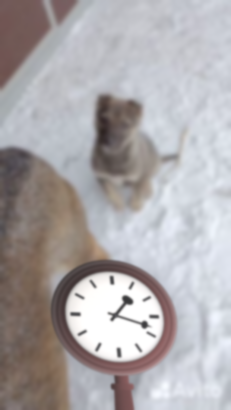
1:18
